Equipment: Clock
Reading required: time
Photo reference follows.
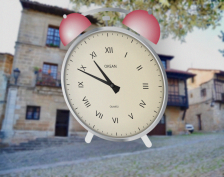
10:49
